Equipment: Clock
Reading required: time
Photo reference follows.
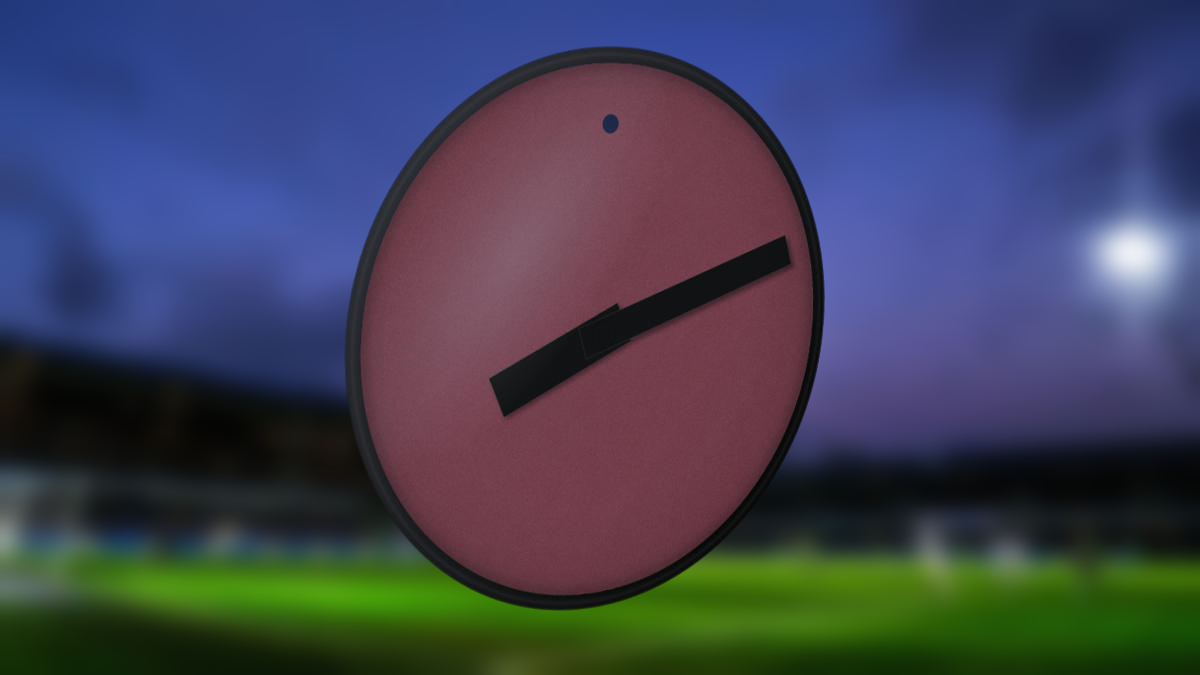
8:12
